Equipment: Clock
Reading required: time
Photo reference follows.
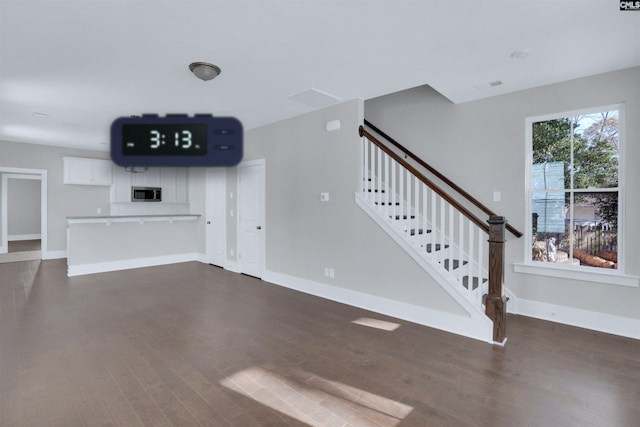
3:13
